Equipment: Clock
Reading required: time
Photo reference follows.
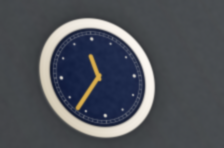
11:37
